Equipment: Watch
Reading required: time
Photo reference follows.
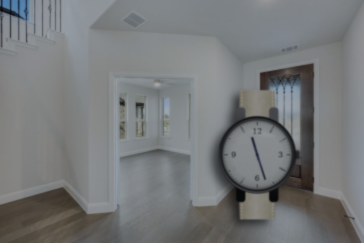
11:27
